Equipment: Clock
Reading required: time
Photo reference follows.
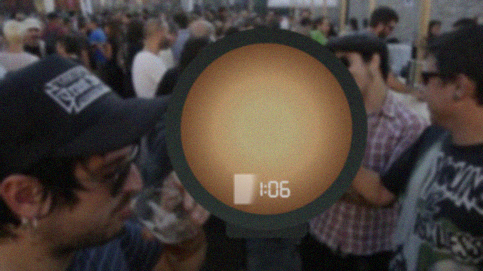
1:06
